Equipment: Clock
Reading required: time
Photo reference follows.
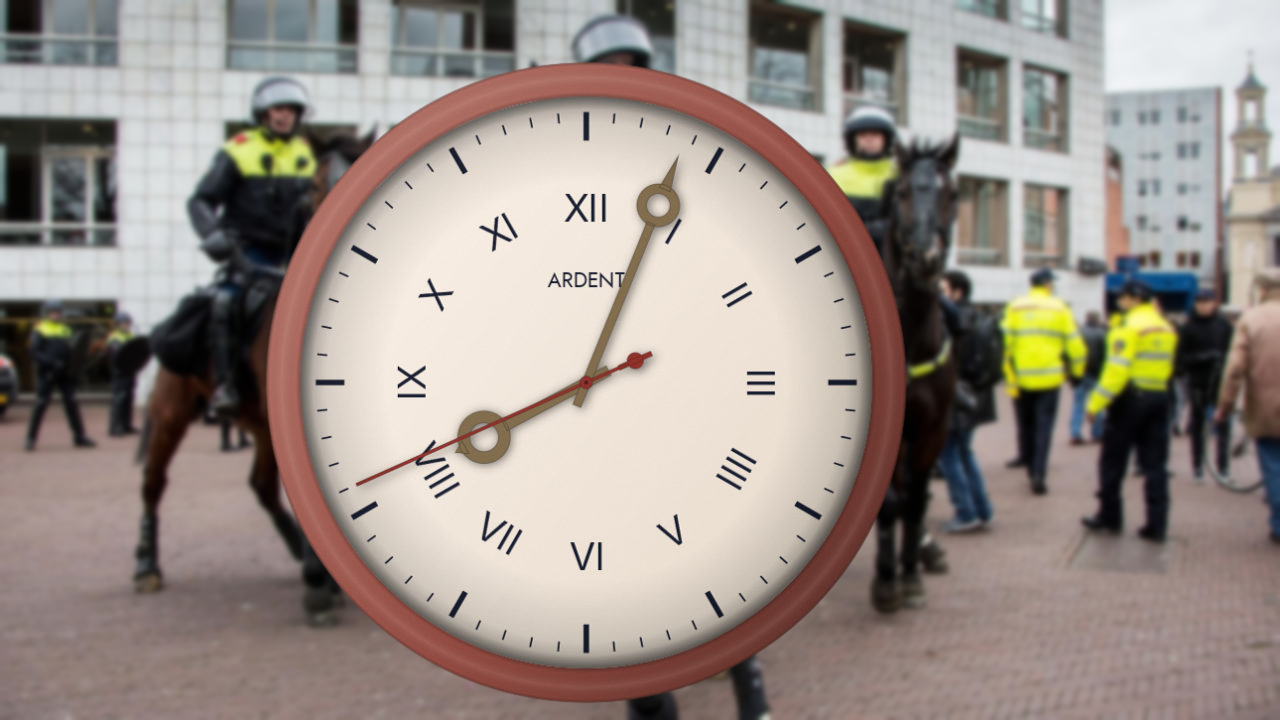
8:03:41
